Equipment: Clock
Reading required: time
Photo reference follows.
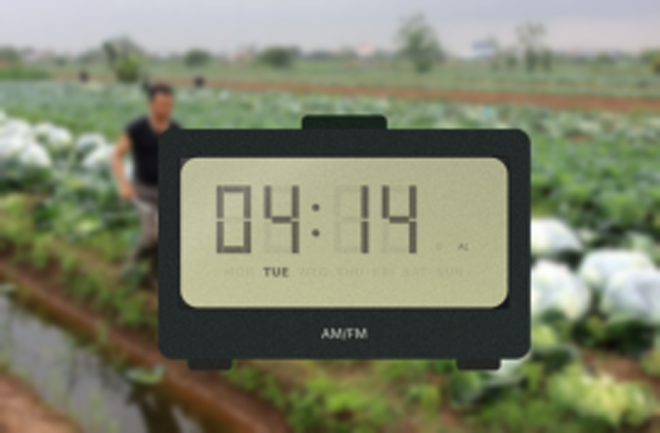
4:14
